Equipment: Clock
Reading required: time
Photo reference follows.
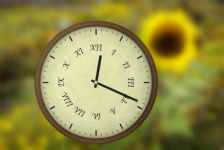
12:19
